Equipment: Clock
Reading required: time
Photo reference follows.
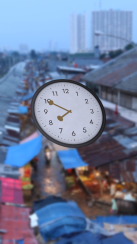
7:50
